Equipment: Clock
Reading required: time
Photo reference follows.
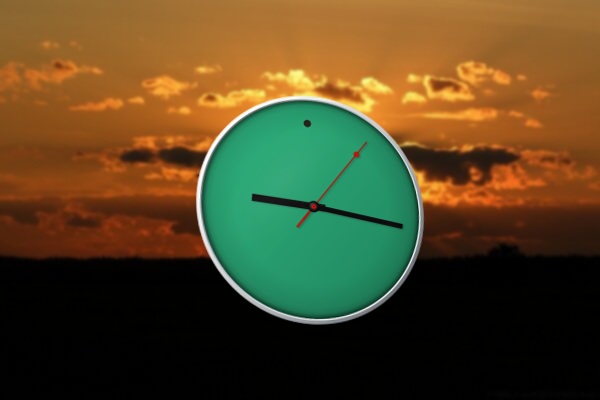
9:17:07
